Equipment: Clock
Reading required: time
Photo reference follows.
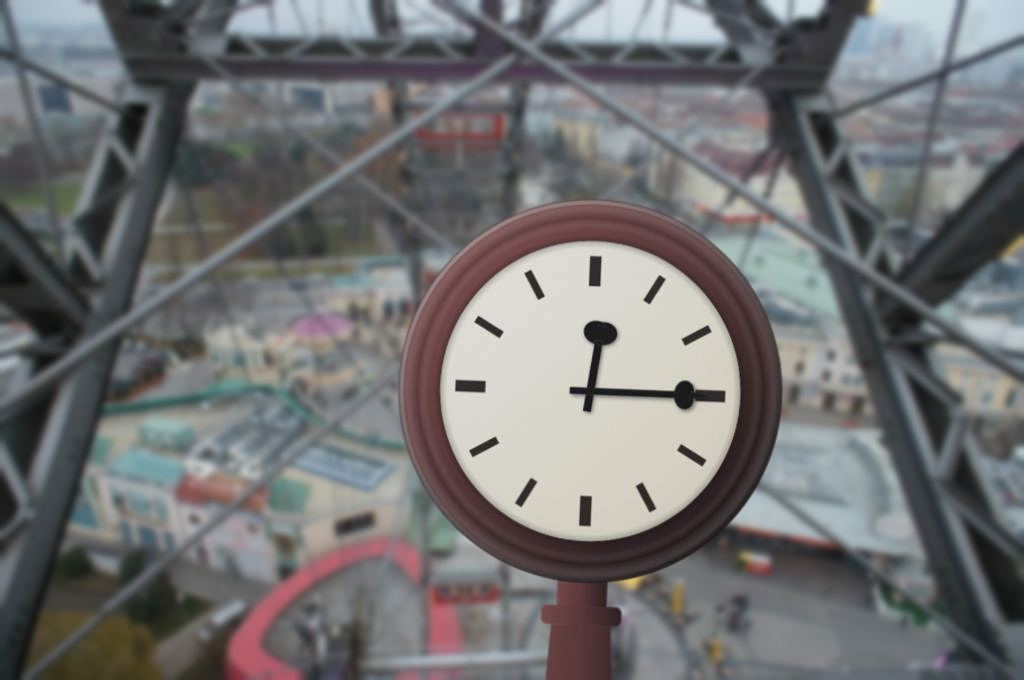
12:15
